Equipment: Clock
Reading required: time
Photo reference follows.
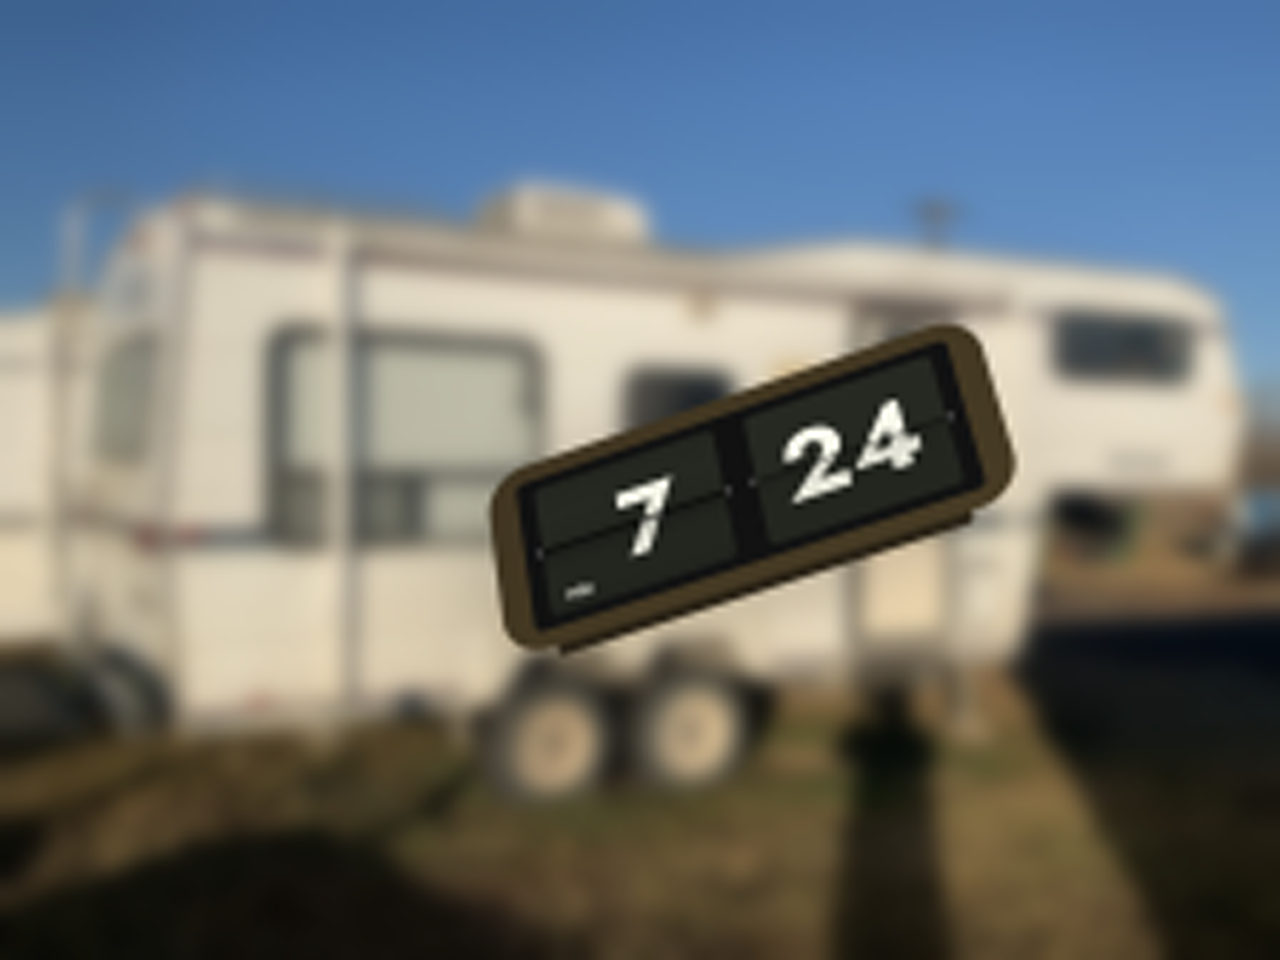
7:24
